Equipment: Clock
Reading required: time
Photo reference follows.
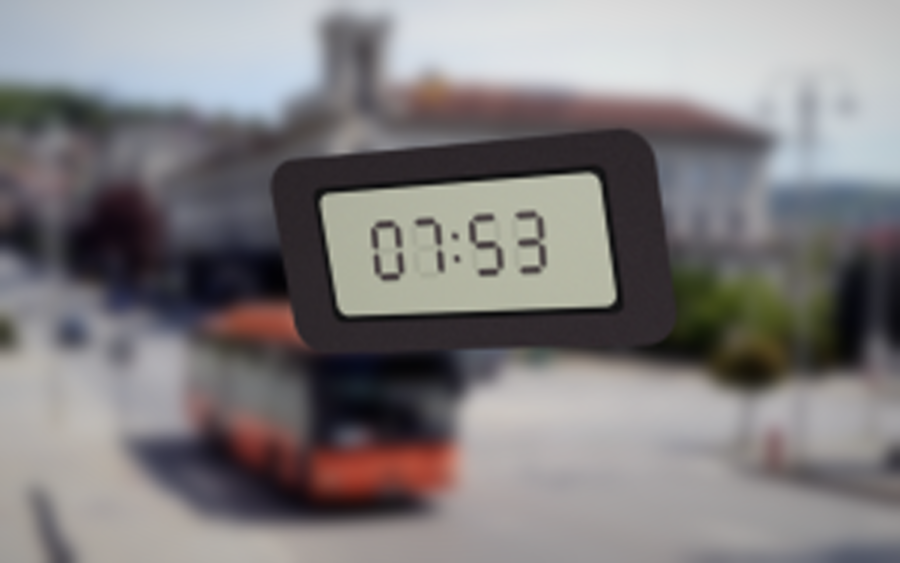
7:53
